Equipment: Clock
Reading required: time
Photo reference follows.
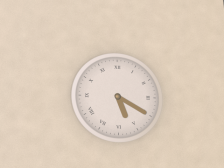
5:20
